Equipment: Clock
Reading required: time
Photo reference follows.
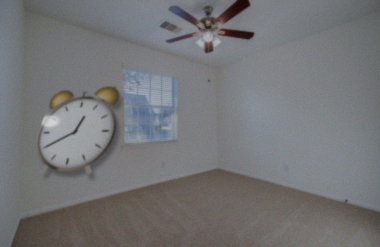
12:40
